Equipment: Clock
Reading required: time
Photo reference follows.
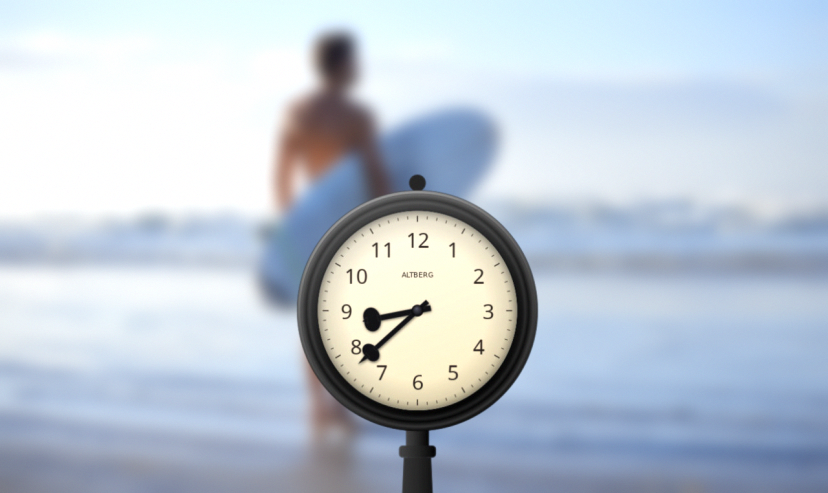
8:38
